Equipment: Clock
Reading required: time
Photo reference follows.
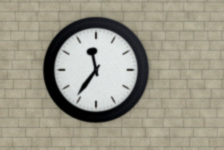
11:36
